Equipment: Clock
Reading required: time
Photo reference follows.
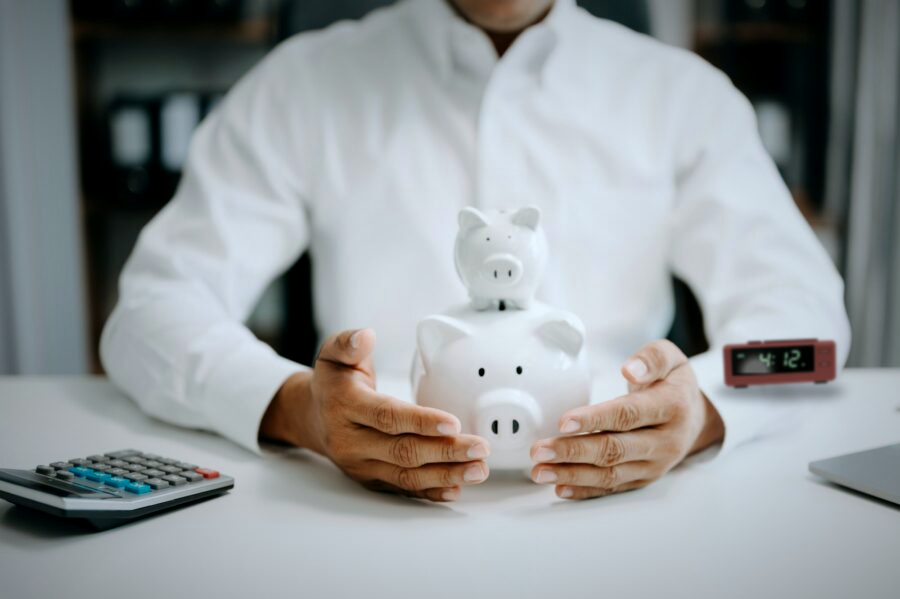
4:12
